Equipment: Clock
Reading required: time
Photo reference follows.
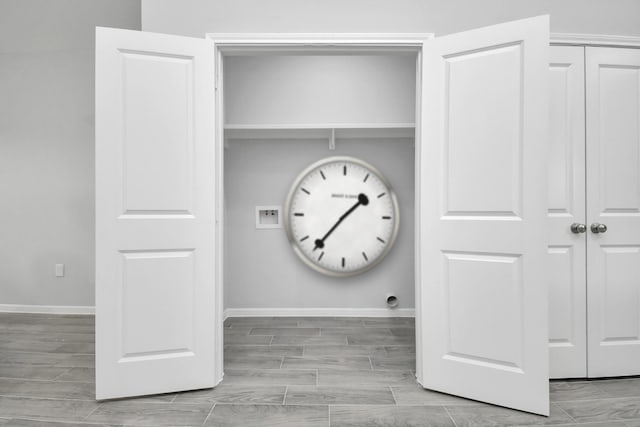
1:37
